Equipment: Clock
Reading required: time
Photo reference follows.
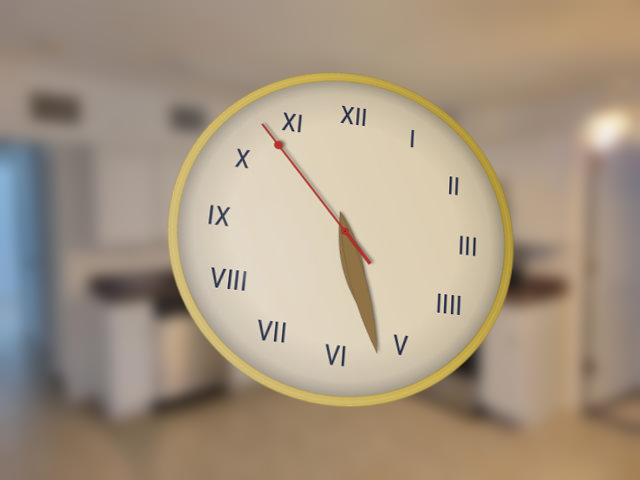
5:26:53
